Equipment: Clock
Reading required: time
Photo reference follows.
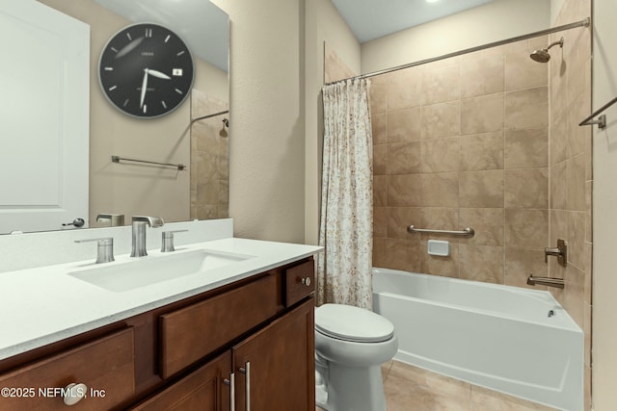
3:31
